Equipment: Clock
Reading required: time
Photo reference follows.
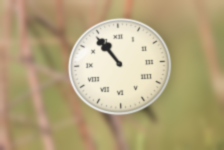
10:54
